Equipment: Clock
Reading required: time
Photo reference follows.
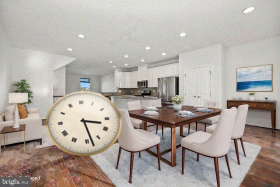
3:28
